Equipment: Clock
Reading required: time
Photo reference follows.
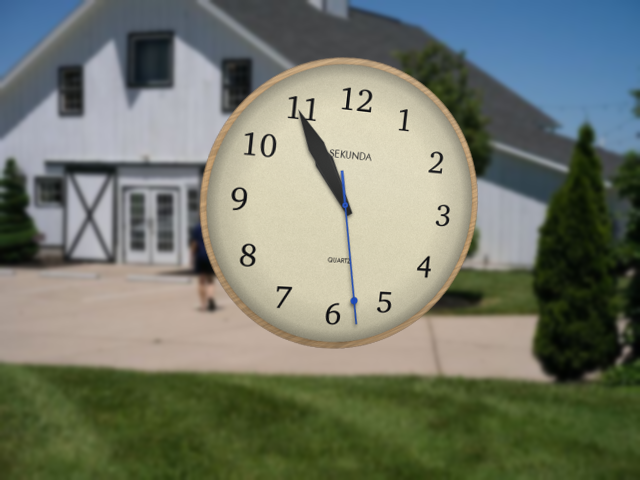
10:54:28
